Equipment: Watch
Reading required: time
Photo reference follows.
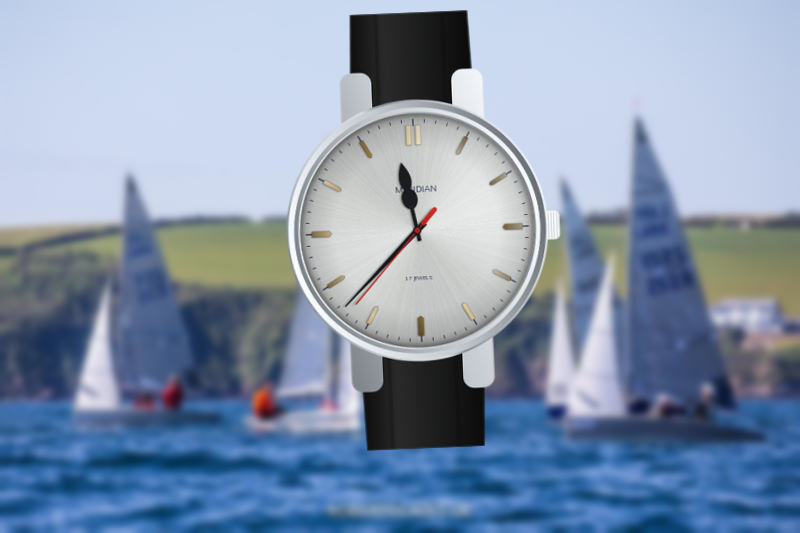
11:37:37
